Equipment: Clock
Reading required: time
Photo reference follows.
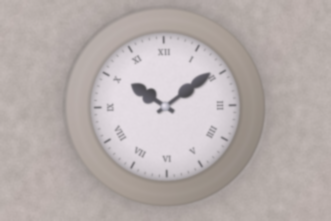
10:09
